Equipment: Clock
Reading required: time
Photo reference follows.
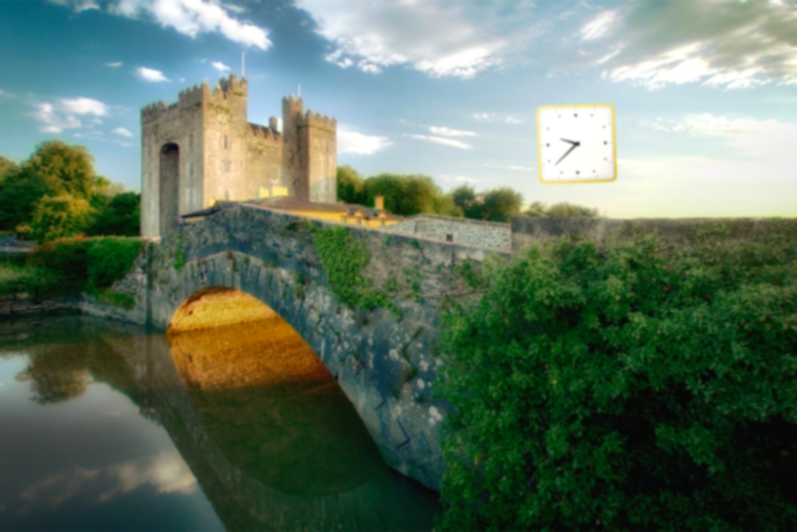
9:38
